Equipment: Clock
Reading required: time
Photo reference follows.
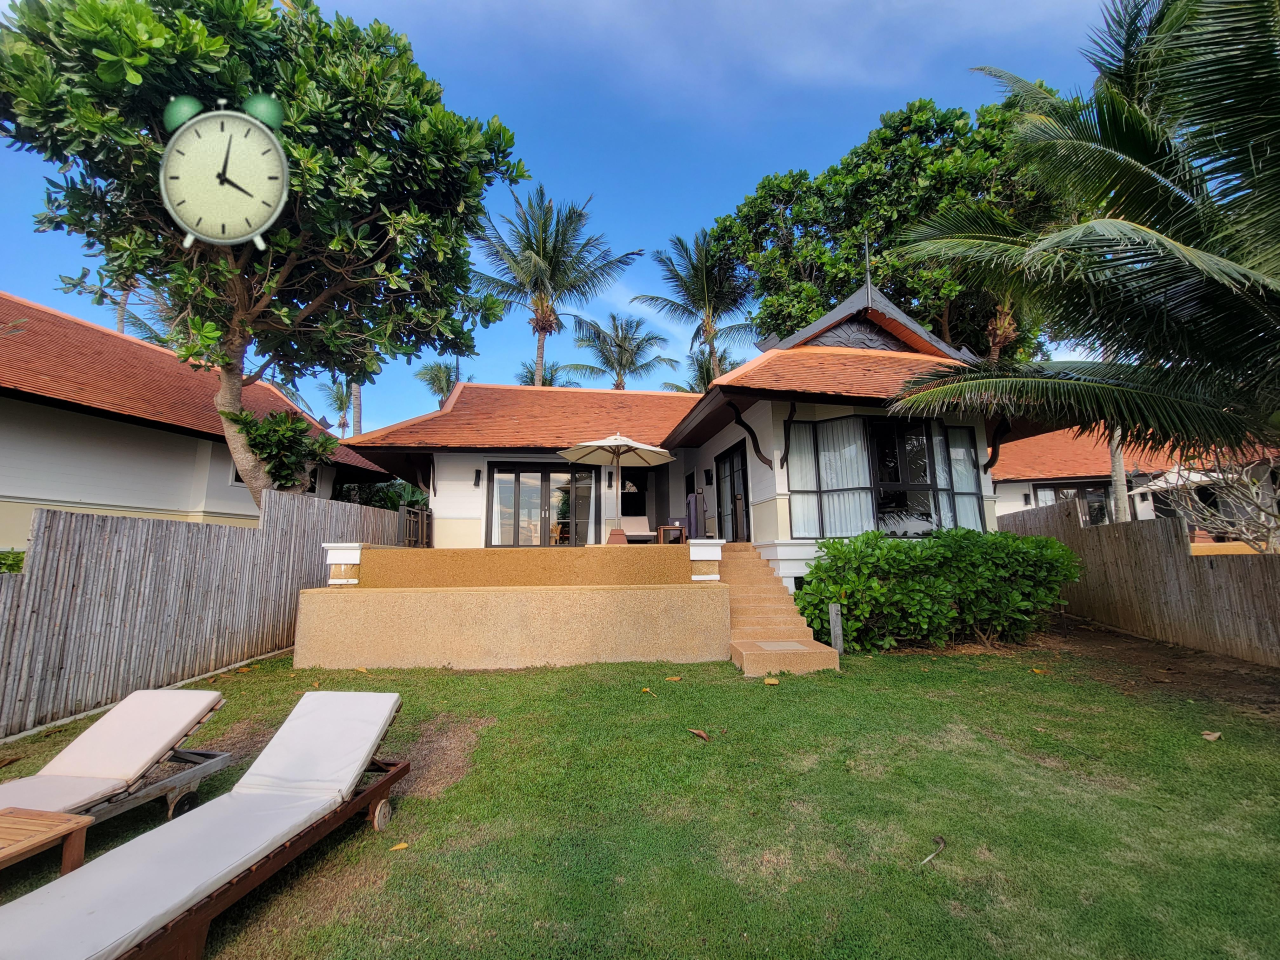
4:02
